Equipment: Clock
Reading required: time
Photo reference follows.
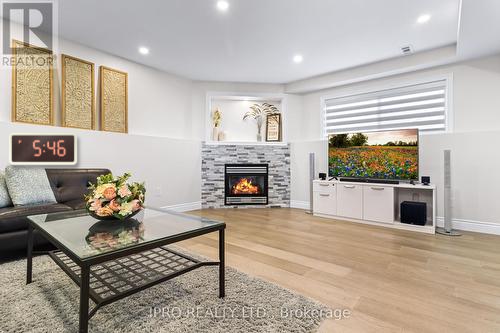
5:46
